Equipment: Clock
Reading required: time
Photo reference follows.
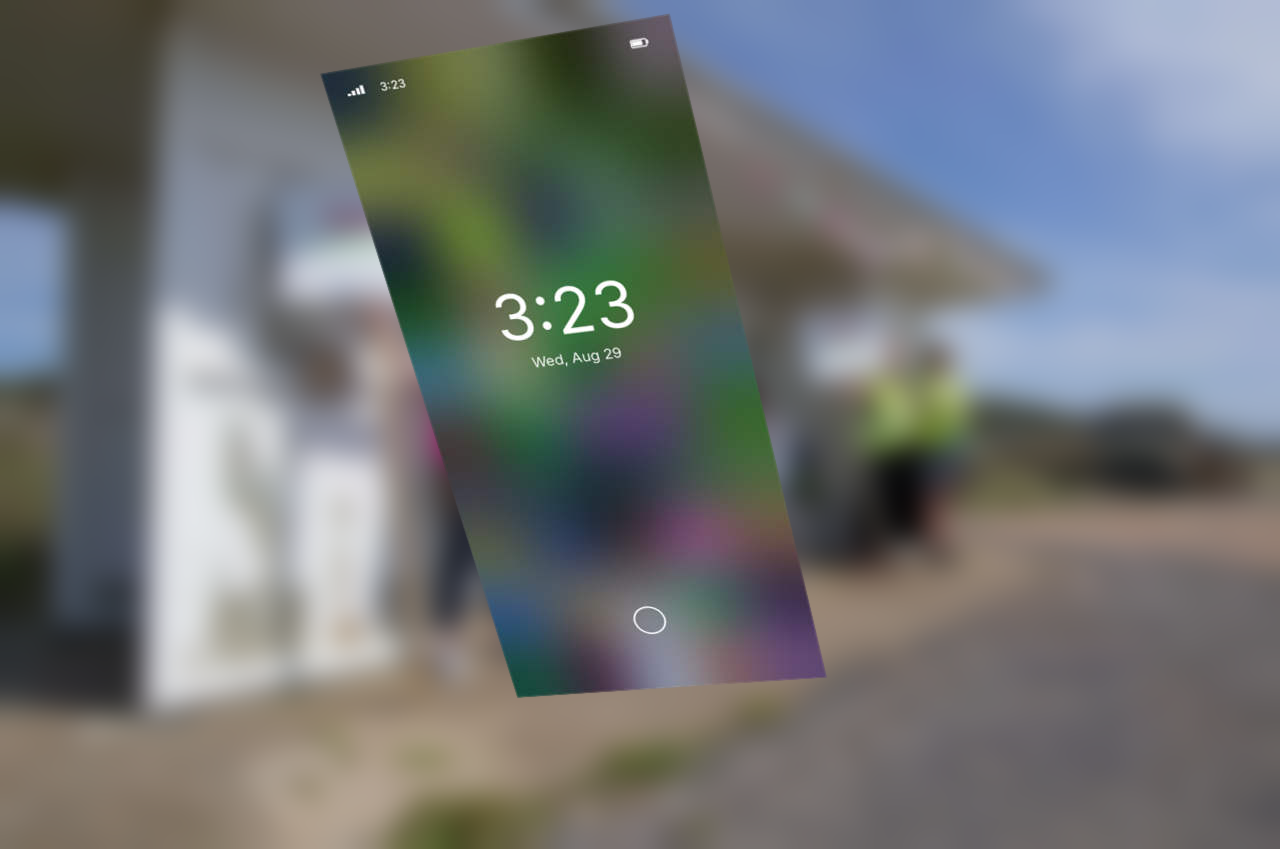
3:23
